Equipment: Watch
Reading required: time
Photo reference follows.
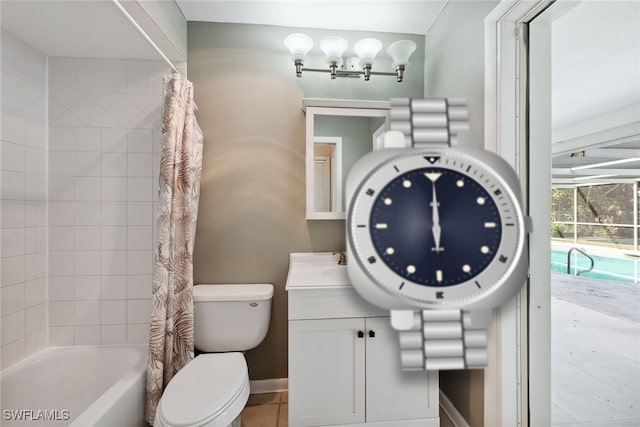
6:00
